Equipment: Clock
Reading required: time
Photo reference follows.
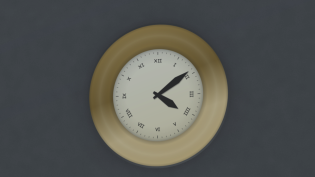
4:09
